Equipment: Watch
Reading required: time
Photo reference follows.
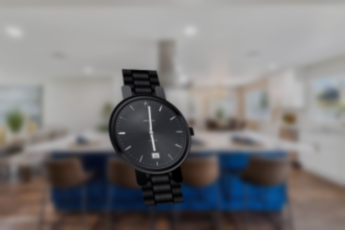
6:01
